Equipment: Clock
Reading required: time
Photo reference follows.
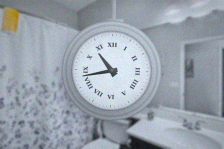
10:43
